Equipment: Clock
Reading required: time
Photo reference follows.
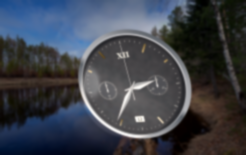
2:36
